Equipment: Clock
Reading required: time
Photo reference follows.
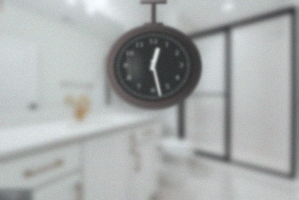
12:28
